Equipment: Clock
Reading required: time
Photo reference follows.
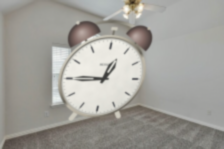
12:45
